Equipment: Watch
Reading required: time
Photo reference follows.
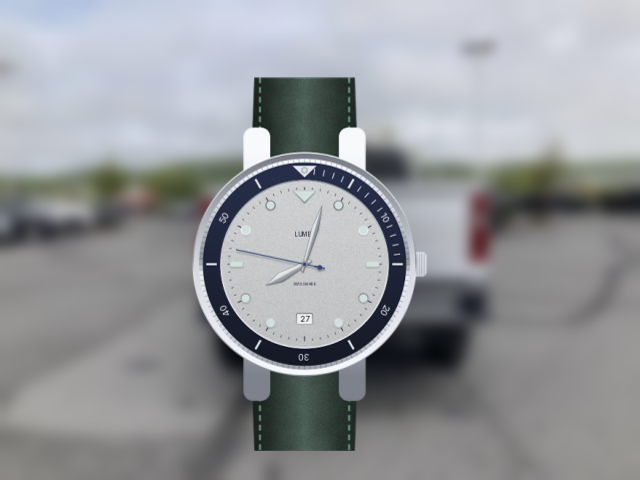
8:02:47
